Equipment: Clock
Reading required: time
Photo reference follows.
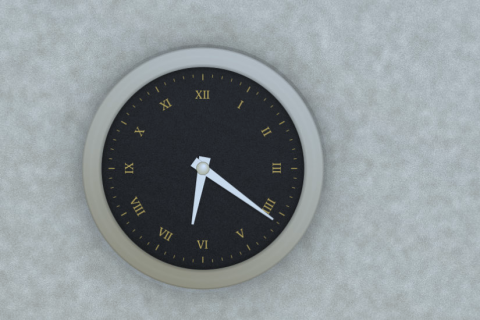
6:21
